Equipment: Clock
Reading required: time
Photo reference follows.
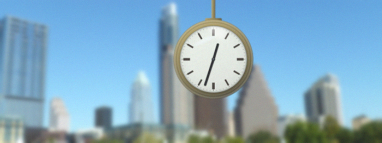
12:33
